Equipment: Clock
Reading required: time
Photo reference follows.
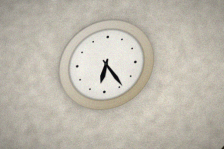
6:24
